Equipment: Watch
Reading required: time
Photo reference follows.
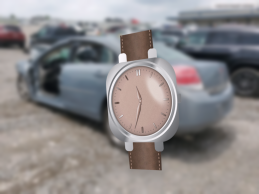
11:33
